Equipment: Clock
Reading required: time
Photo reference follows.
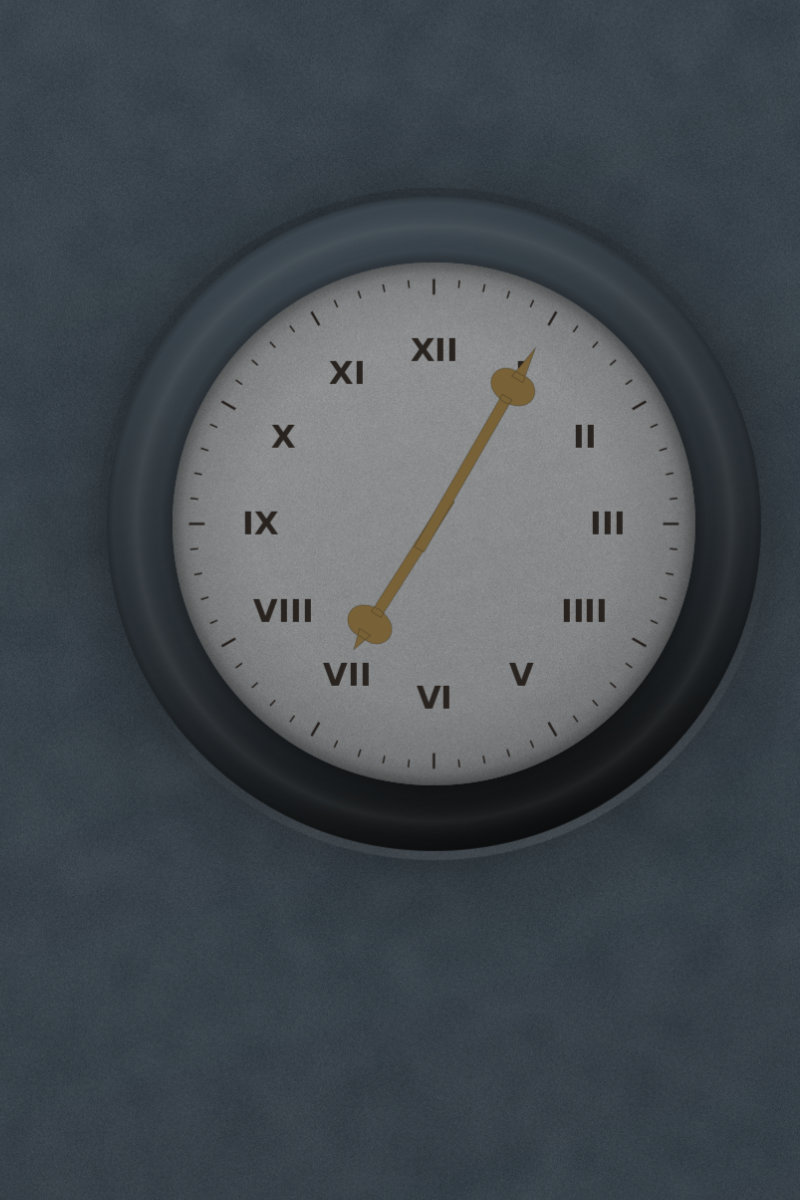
7:05
